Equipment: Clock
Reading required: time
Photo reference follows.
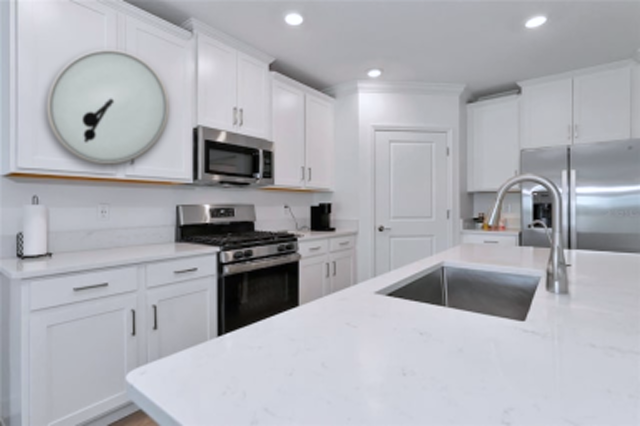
7:35
